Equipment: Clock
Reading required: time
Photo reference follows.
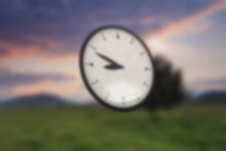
8:49
